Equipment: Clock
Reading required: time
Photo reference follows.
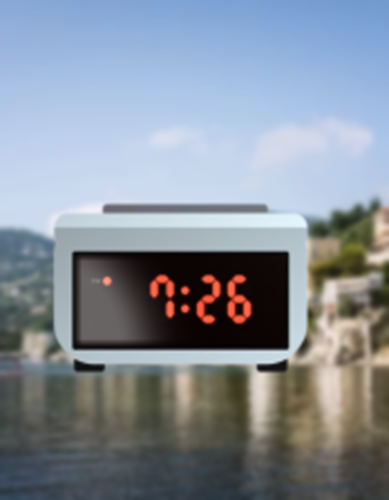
7:26
